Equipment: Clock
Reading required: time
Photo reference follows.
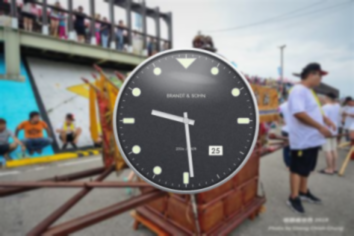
9:29
